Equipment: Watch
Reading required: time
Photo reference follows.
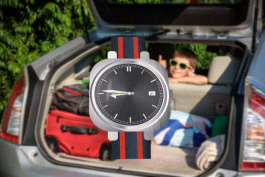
8:46
